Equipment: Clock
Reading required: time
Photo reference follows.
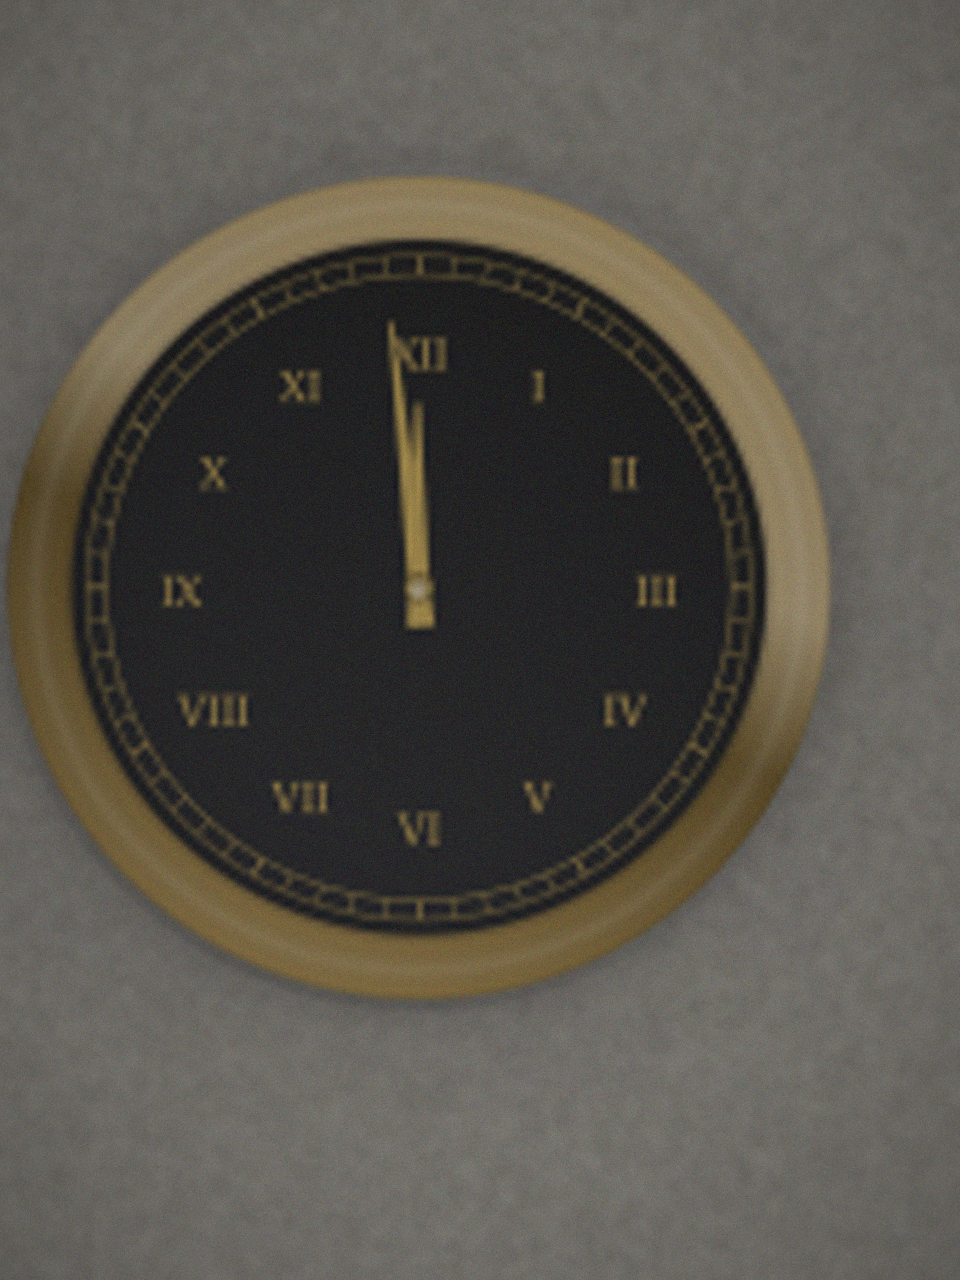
11:59
